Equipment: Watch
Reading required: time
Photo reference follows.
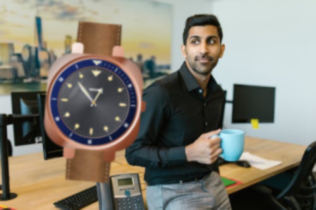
12:53
